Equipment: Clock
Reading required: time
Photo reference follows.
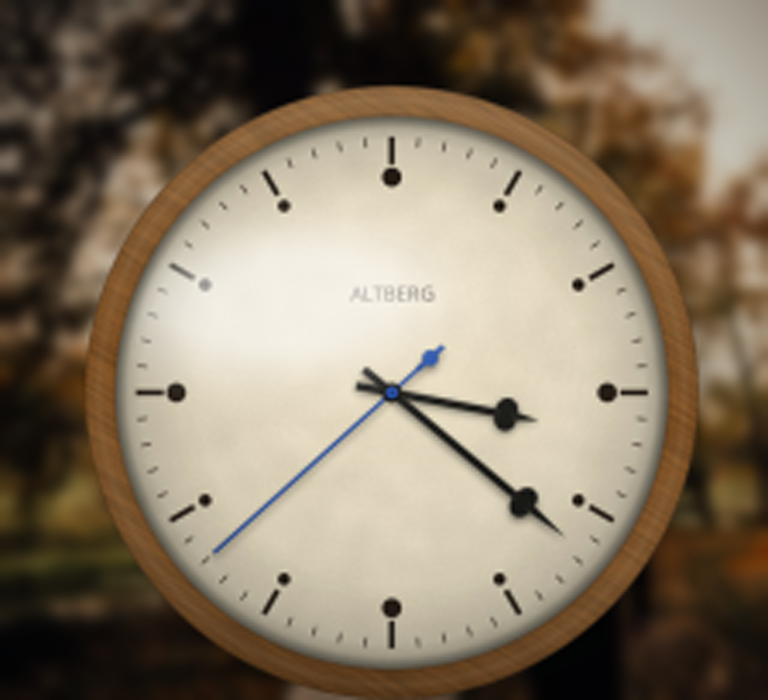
3:21:38
